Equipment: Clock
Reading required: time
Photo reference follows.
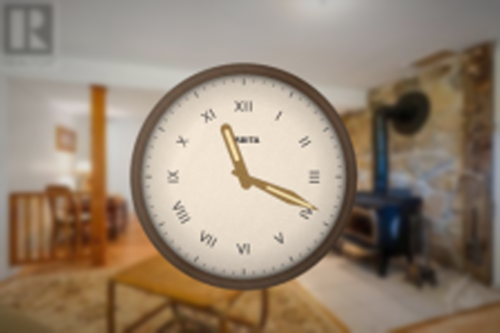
11:19
